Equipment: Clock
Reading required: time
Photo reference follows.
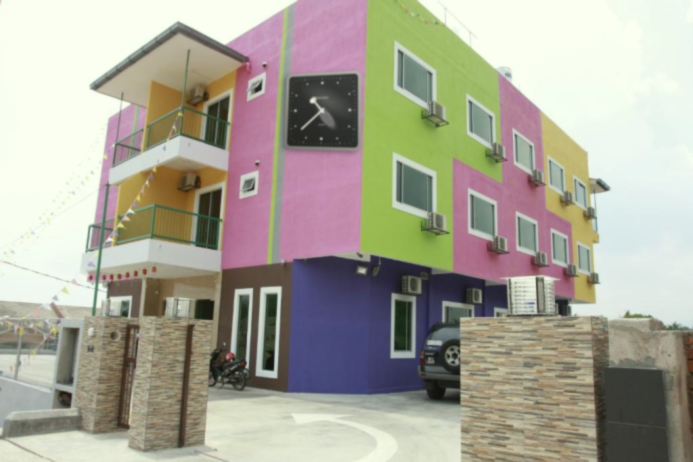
10:38
